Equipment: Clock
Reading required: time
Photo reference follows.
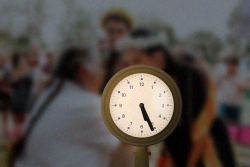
5:26
